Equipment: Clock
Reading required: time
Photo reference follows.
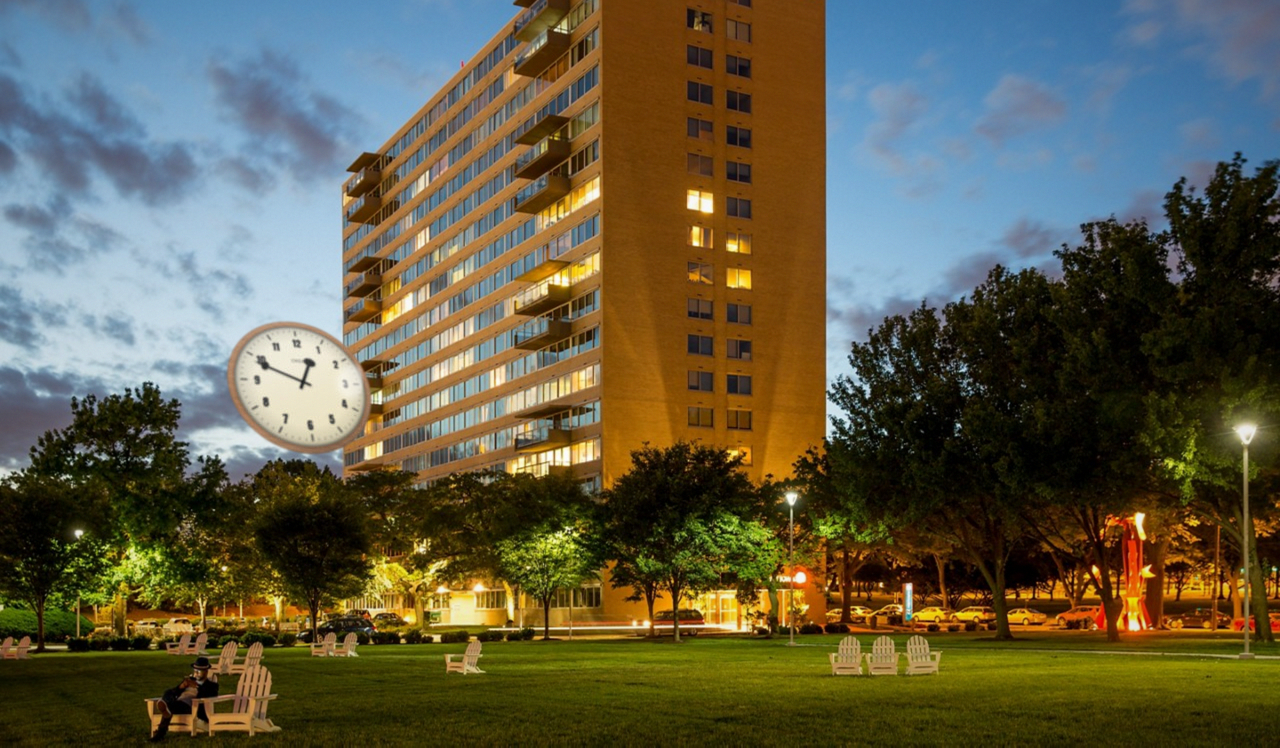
12:49
